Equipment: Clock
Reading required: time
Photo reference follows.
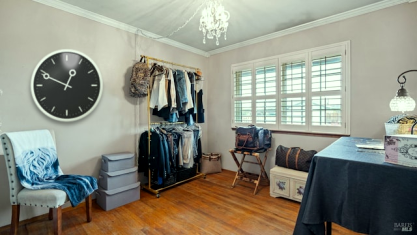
12:49
